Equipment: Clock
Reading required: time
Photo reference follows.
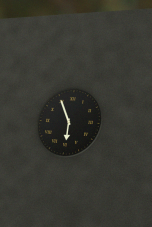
5:55
